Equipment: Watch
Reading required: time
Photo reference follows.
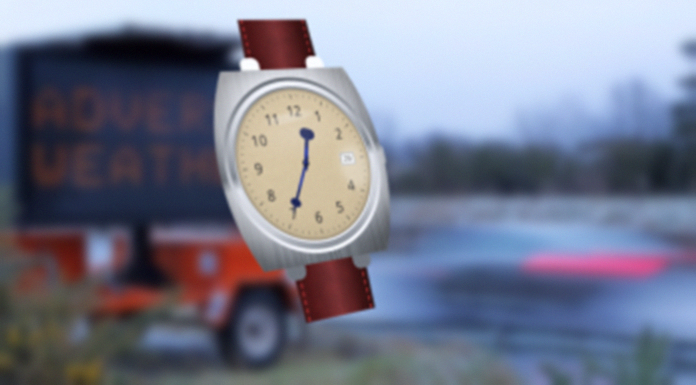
12:35
